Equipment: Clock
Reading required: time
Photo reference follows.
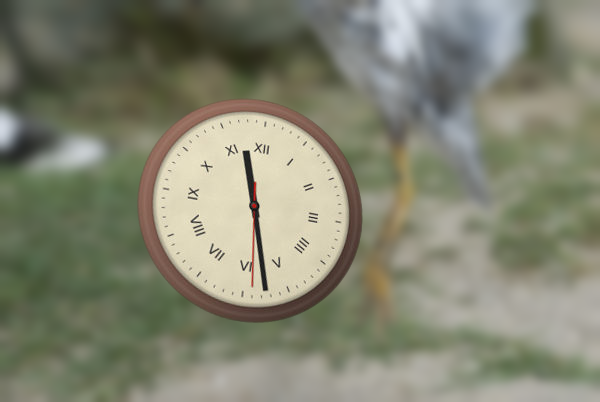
11:27:29
